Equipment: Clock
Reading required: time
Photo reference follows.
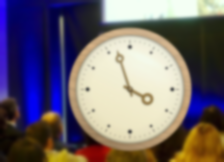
3:57
